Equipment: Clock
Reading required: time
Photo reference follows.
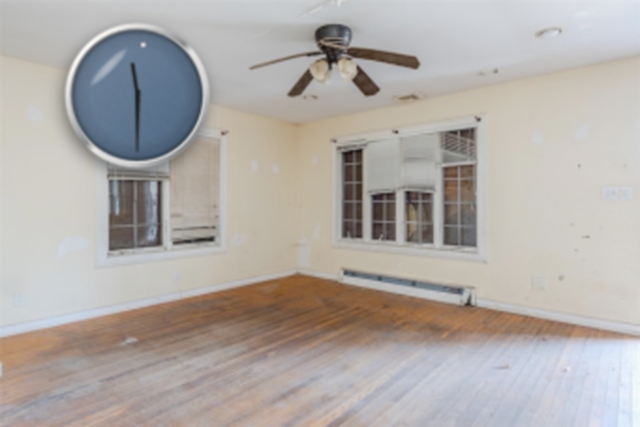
11:29
